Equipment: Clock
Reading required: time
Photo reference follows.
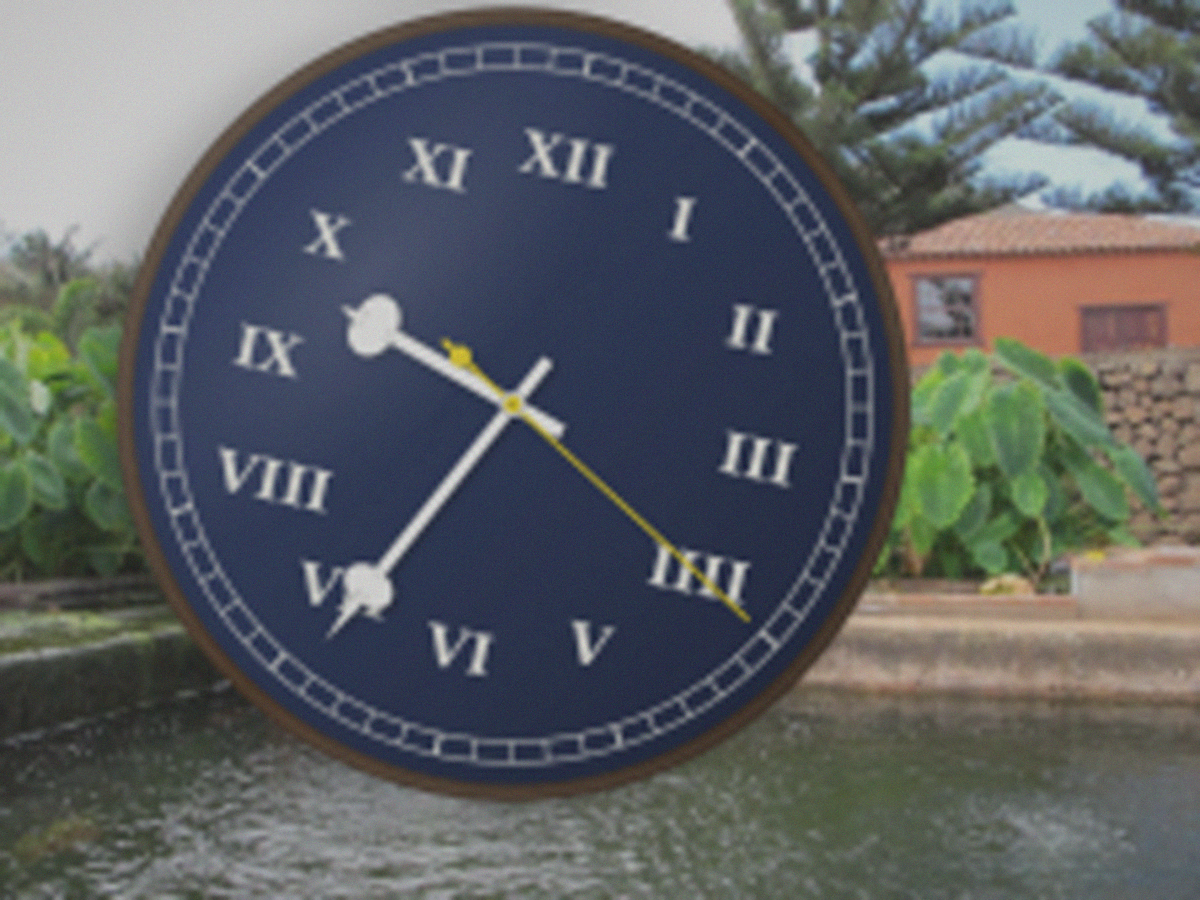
9:34:20
